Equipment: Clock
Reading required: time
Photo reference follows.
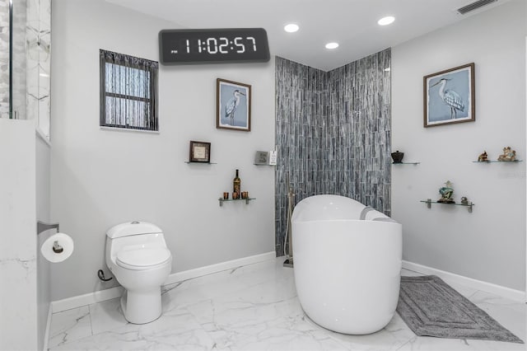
11:02:57
